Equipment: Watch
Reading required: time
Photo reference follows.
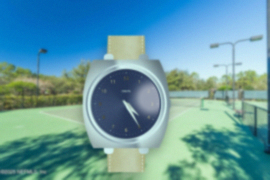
4:25
